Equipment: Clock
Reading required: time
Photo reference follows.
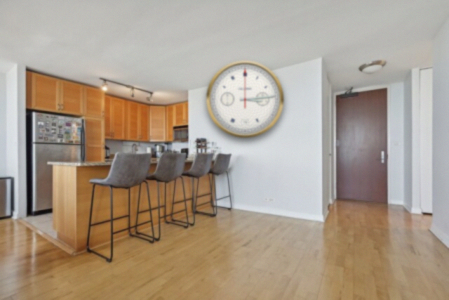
3:14
